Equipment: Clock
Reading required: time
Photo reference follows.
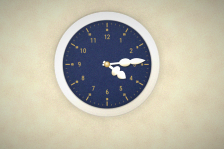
4:14
